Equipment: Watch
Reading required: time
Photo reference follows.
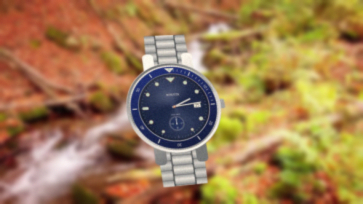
2:14
